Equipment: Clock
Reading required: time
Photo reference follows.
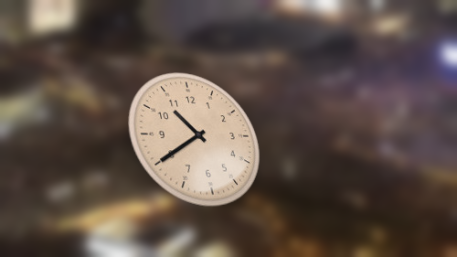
10:40
